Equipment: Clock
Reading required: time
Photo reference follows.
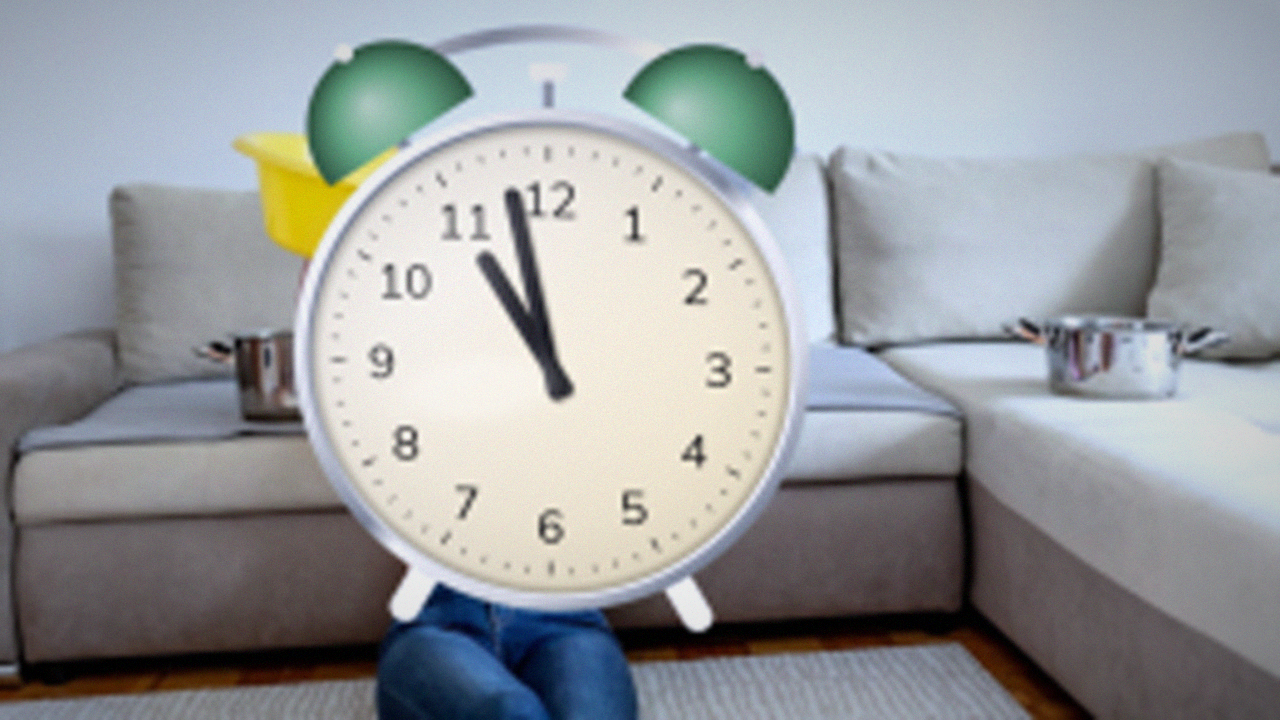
10:58
